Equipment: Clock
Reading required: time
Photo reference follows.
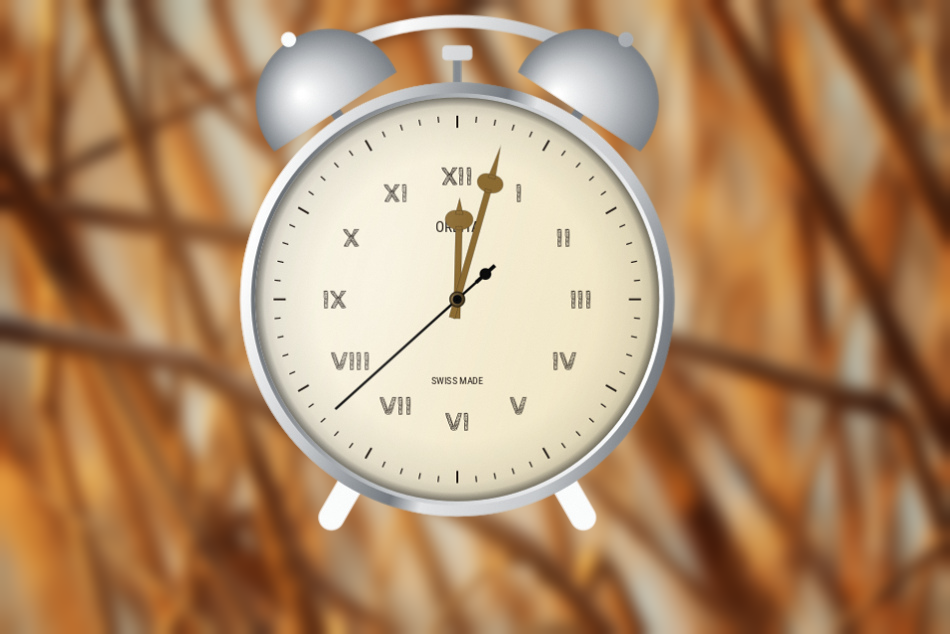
12:02:38
